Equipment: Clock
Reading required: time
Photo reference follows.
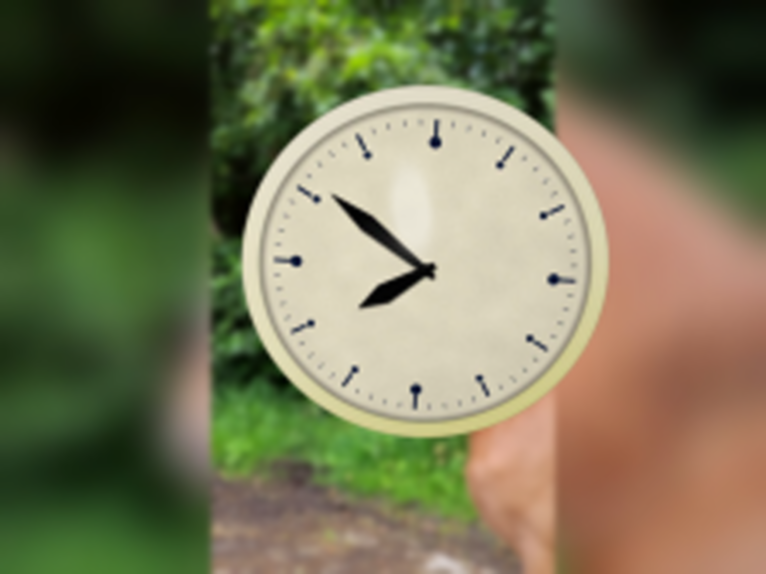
7:51
